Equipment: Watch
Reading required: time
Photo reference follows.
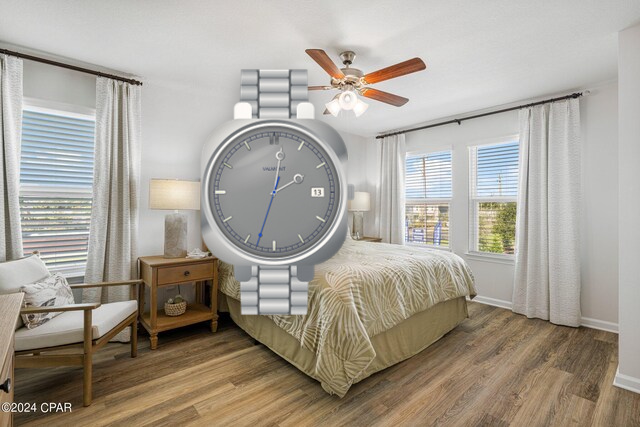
2:01:33
